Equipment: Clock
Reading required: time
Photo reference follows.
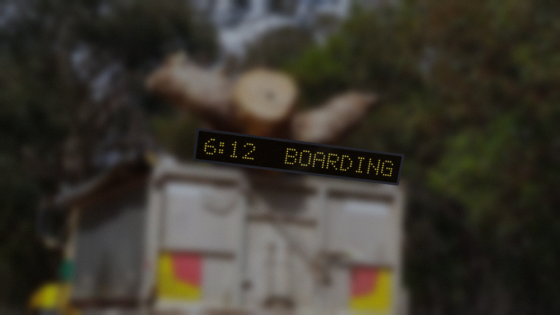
6:12
